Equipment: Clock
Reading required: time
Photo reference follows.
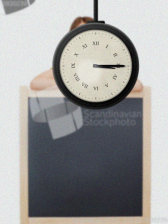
3:15
